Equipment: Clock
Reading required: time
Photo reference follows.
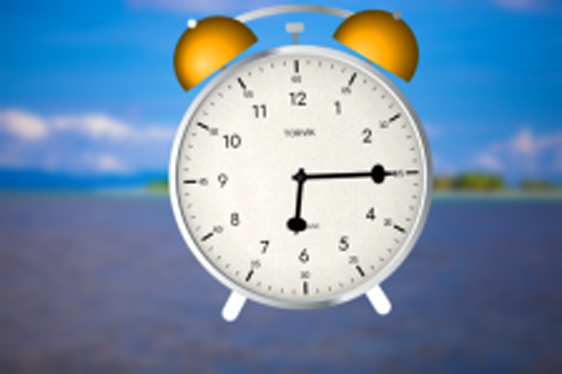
6:15
